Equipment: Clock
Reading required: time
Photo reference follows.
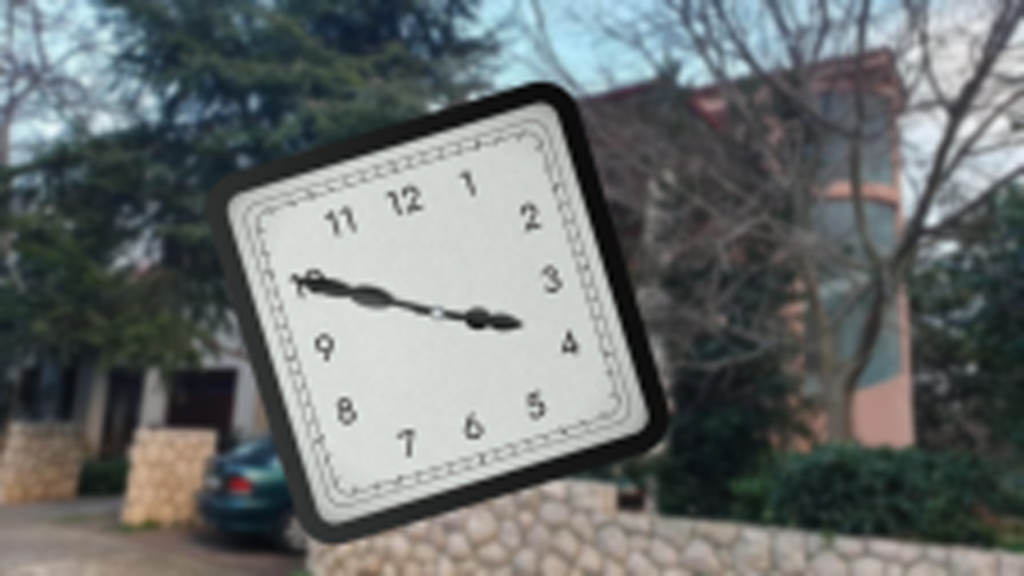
3:50
